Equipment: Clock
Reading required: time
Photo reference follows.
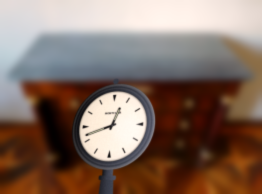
12:42
